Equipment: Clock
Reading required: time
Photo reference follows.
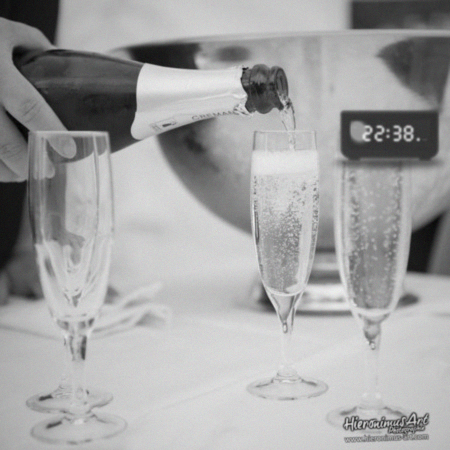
22:38
